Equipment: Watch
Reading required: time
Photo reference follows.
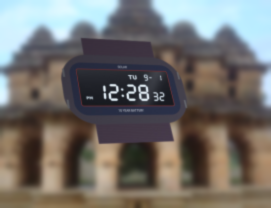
12:28
